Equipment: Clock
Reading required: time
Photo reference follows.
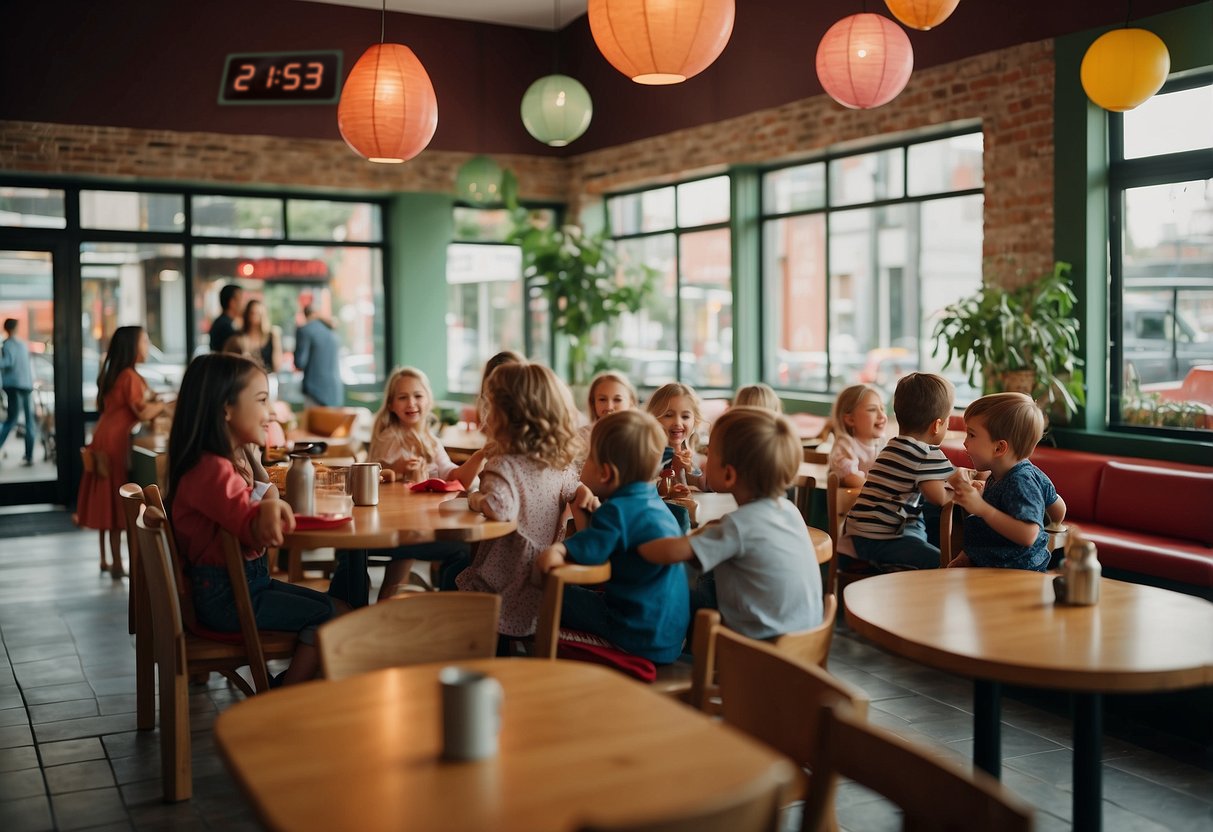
21:53
